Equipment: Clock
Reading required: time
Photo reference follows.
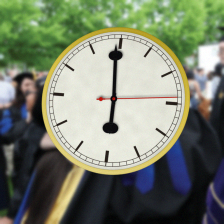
5:59:14
